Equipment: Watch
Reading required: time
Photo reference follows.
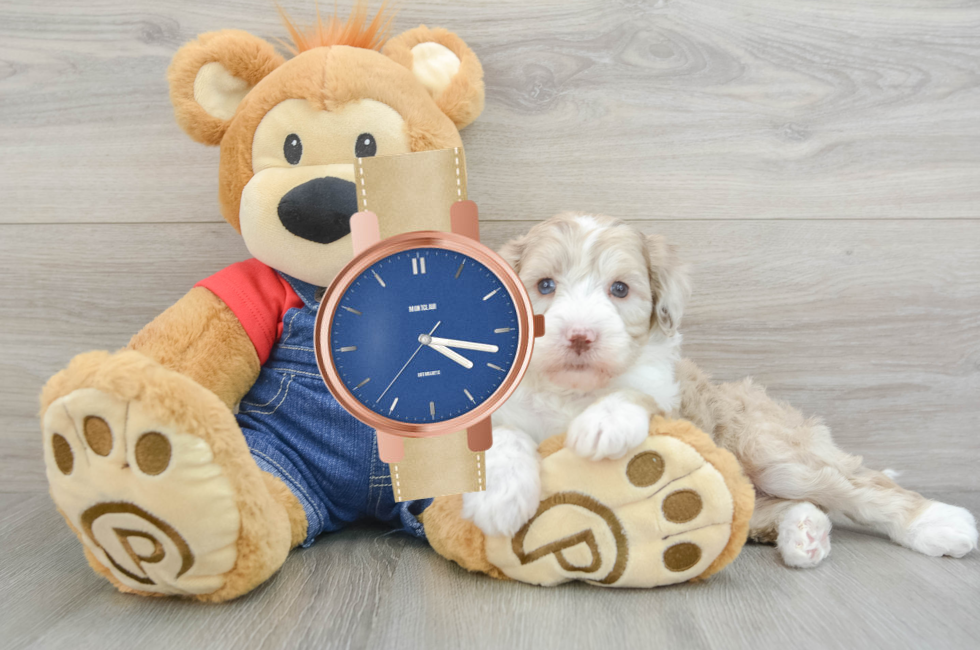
4:17:37
